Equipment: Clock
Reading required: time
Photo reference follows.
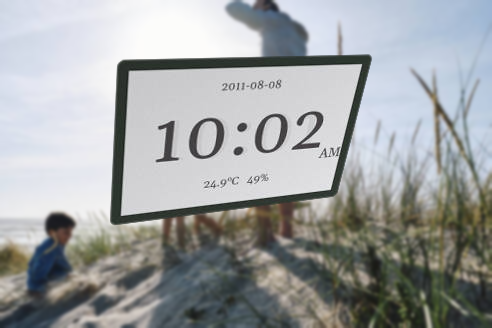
10:02
